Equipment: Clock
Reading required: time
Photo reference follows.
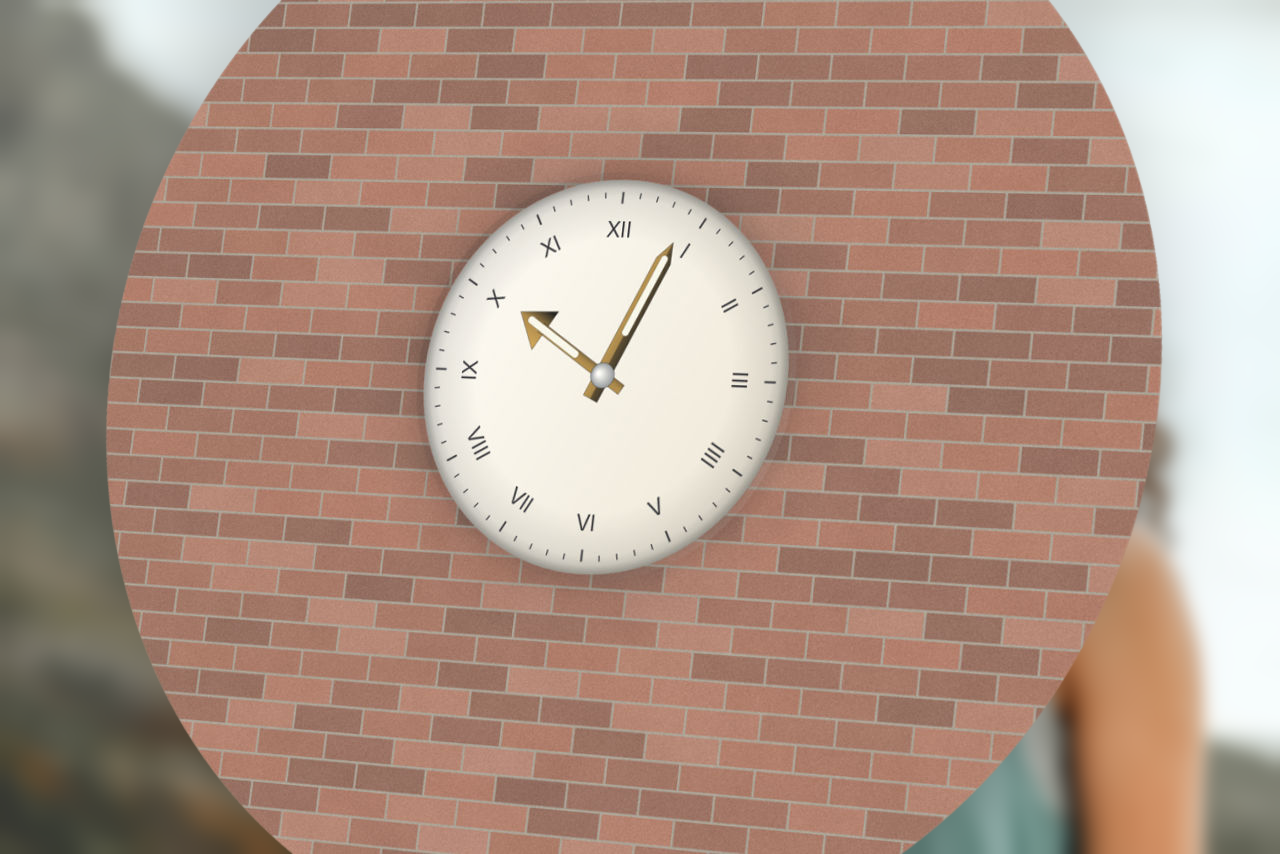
10:04
